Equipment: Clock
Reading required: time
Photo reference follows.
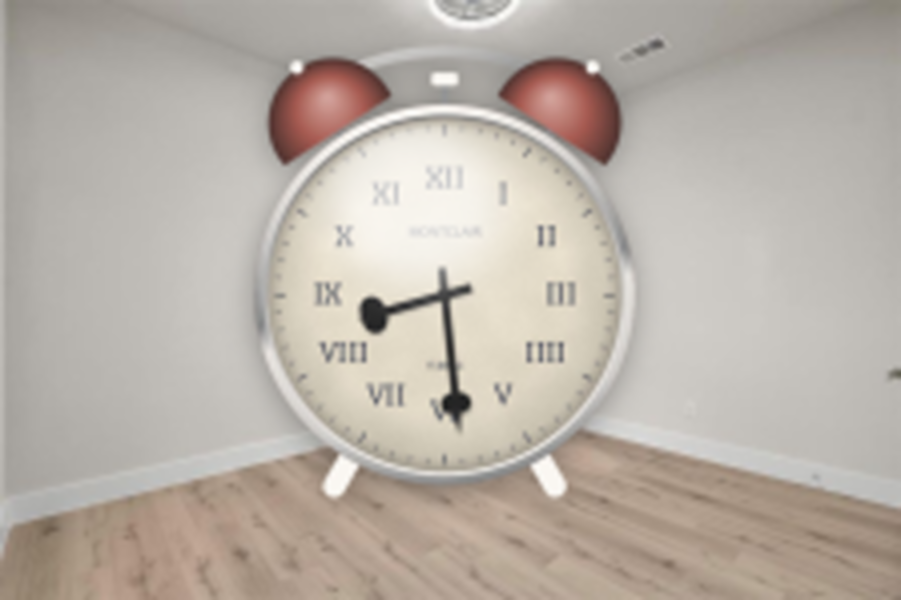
8:29
